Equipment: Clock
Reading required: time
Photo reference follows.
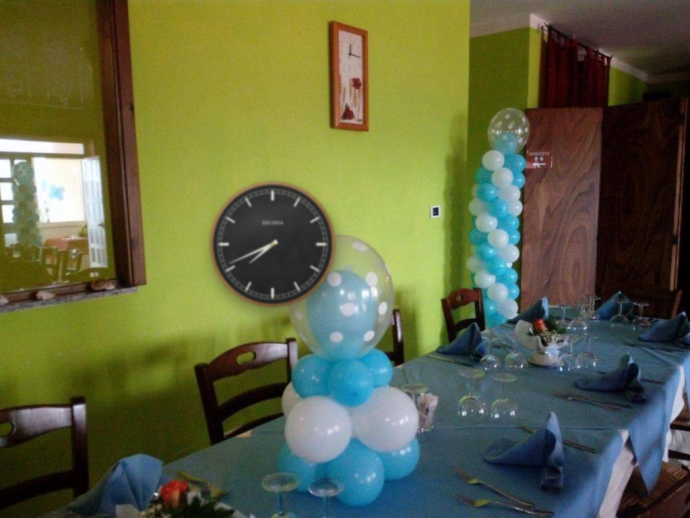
7:41
